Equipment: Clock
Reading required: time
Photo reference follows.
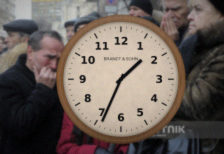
1:34
